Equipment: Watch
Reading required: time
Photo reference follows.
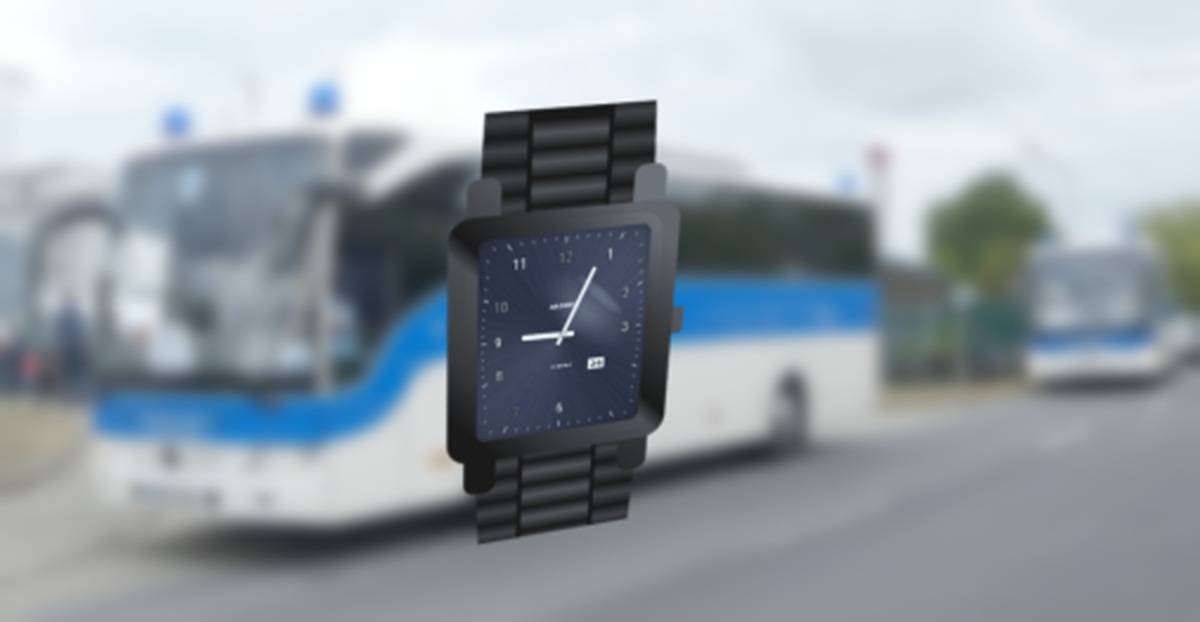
9:04
